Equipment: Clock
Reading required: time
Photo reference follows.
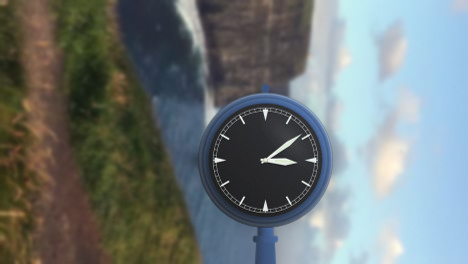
3:09
